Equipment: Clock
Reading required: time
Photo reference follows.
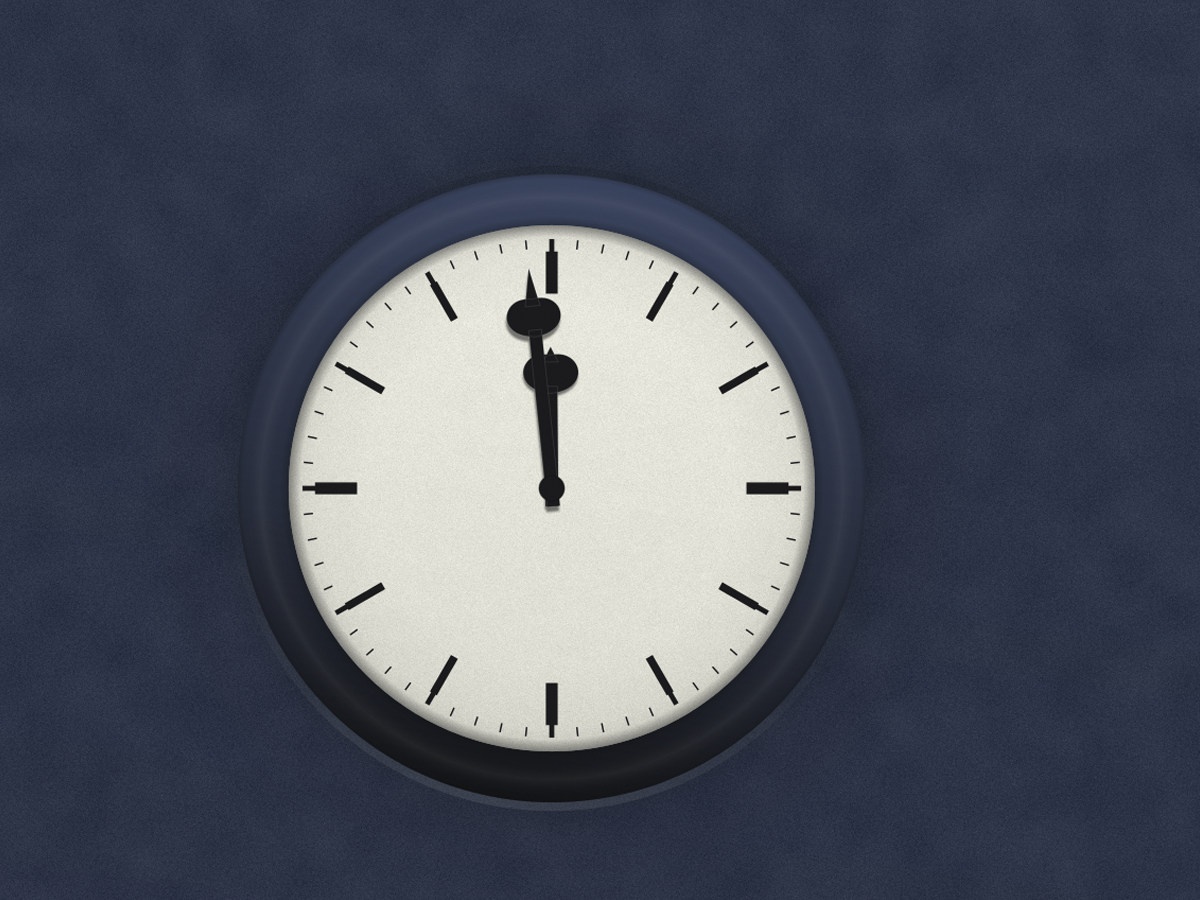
11:59
